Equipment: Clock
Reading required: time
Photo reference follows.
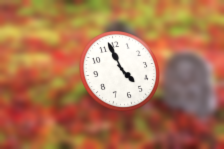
4:58
